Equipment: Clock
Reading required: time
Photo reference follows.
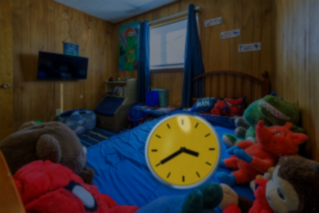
3:40
